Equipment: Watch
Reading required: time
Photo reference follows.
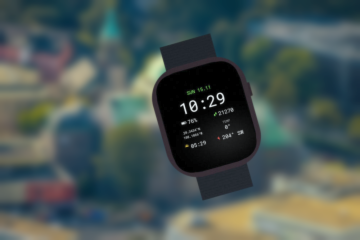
10:29
